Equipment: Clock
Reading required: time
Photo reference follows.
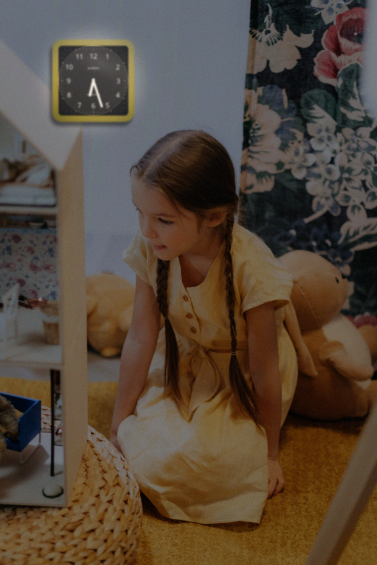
6:27
